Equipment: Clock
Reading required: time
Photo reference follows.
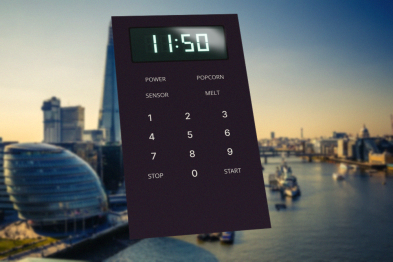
11:50
